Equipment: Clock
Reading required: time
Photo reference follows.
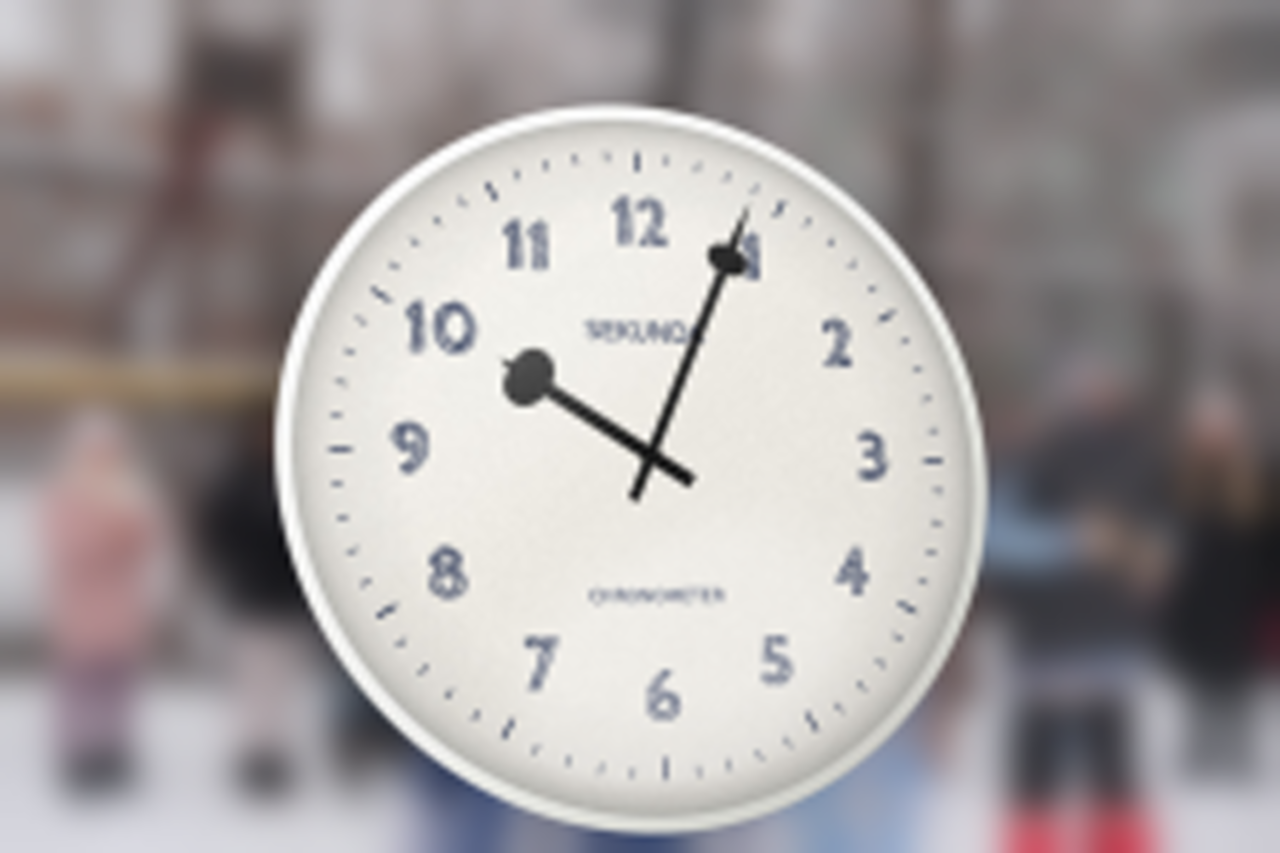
10:04
